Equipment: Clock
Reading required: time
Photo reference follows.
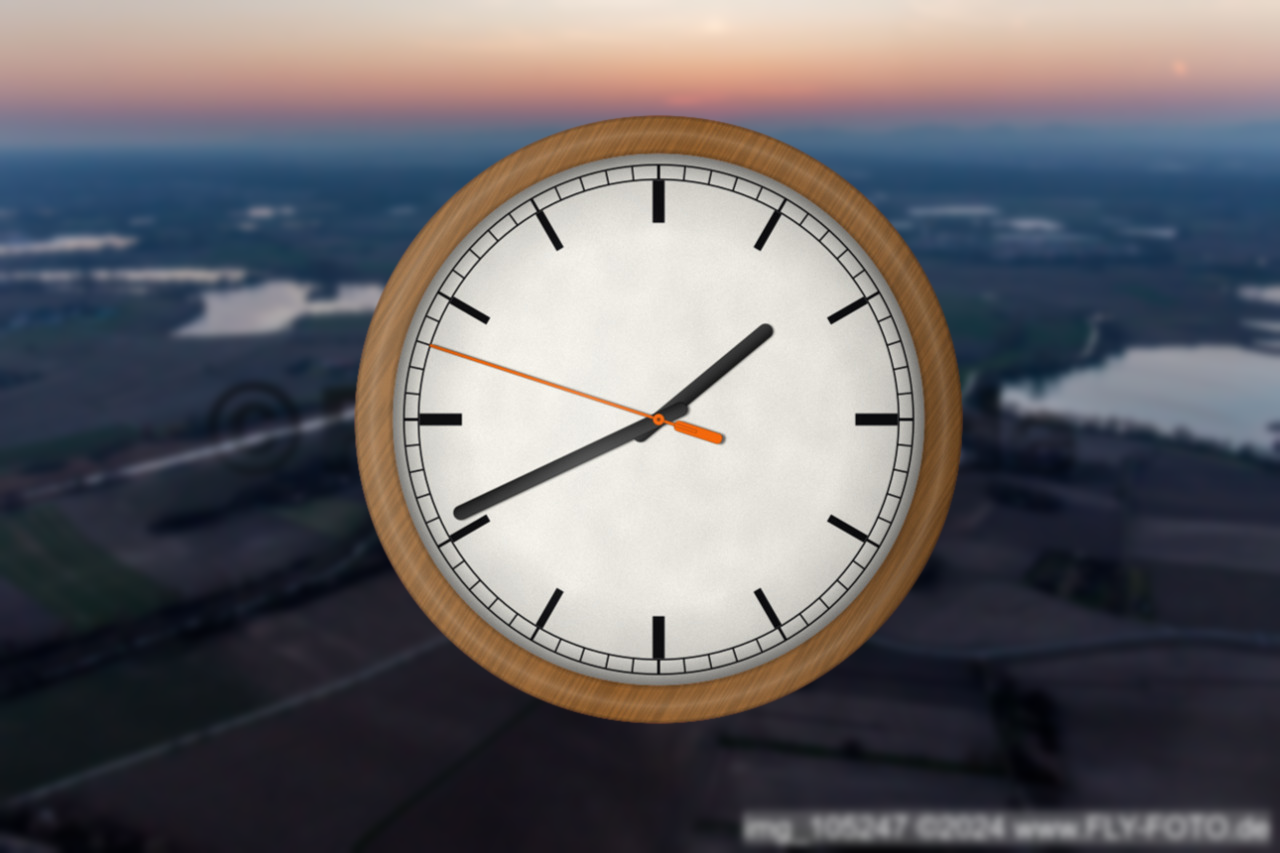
1:40:48
